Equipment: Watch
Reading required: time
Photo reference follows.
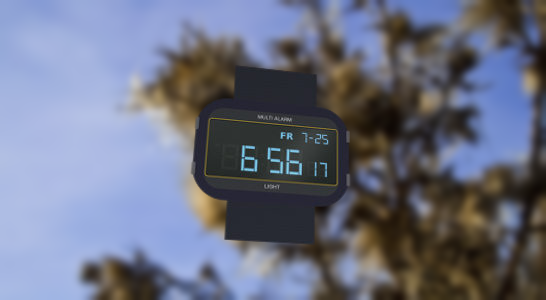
6:56:17
